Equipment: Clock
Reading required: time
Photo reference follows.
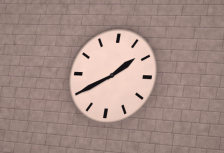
1:40
